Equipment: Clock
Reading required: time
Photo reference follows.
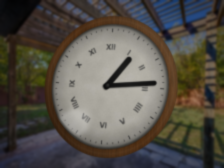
1:14
